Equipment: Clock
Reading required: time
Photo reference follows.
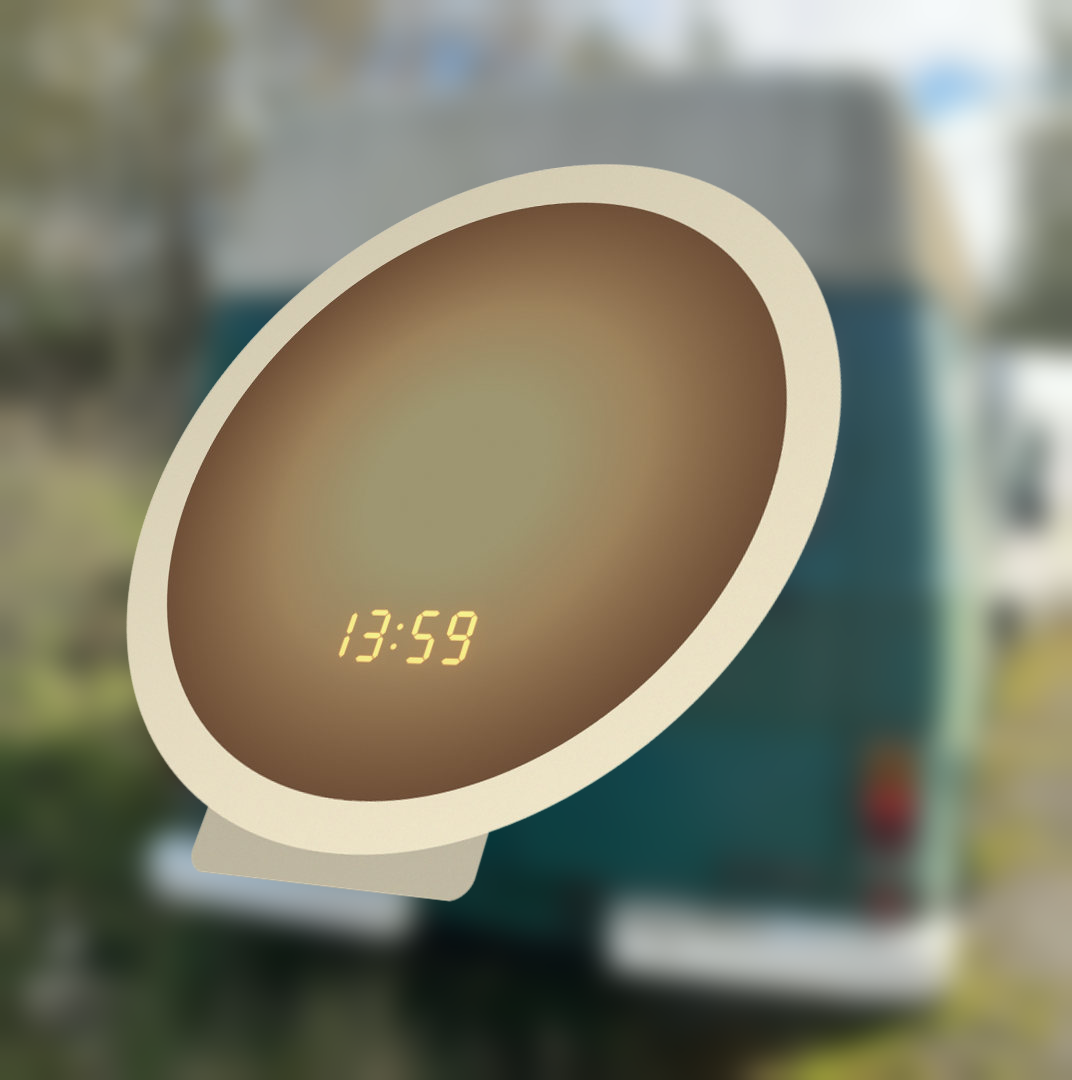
13:59
